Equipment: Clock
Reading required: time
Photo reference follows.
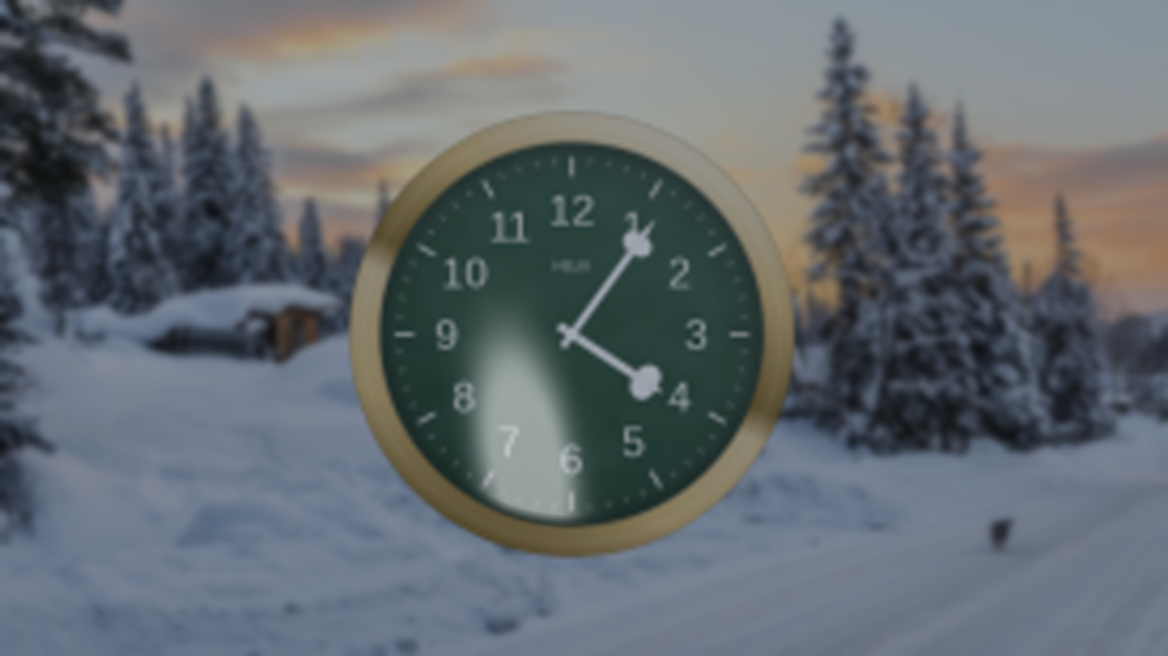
4:06
